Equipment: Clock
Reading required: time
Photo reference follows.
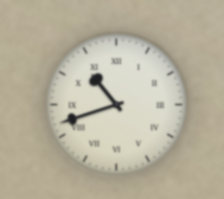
10:42
